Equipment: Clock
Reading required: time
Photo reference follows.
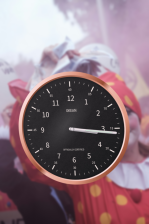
3:16
